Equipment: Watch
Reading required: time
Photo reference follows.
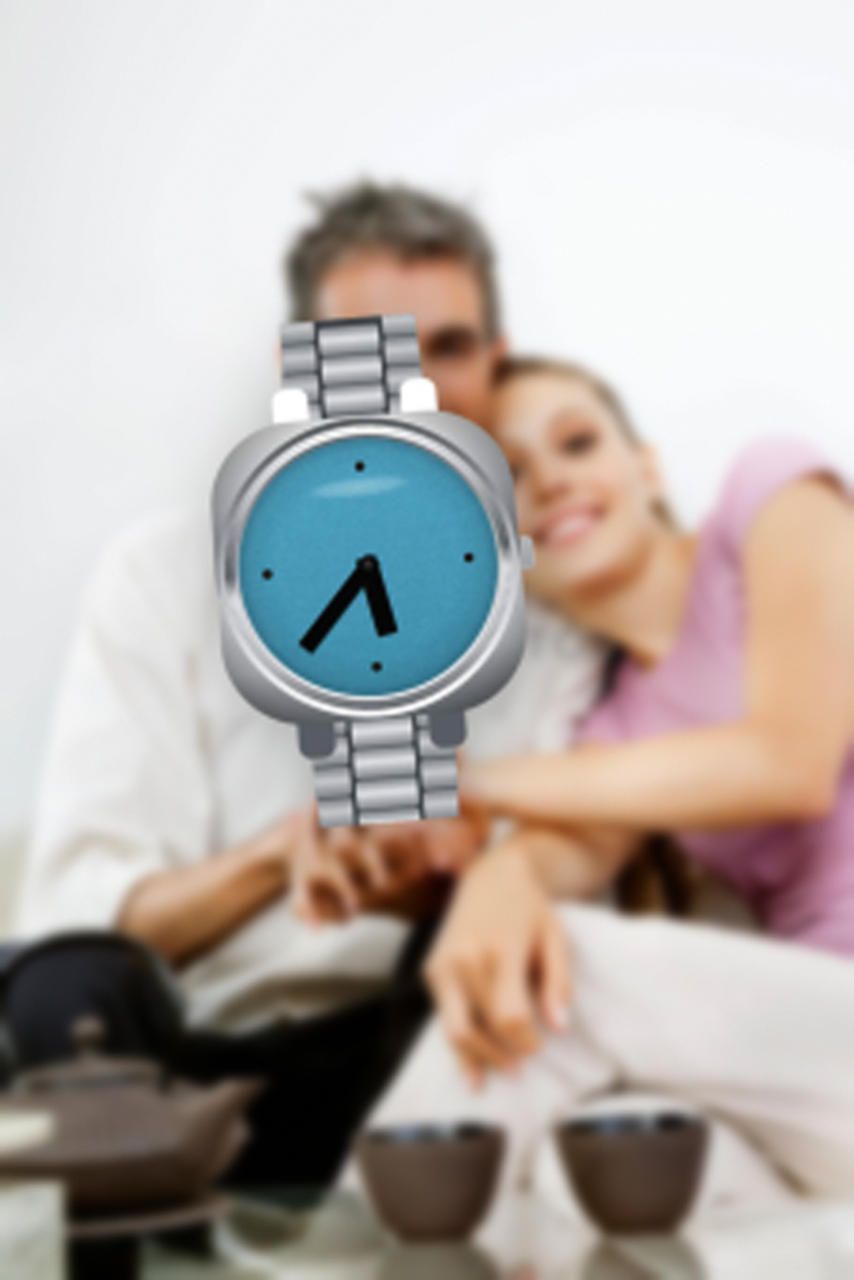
5:37
